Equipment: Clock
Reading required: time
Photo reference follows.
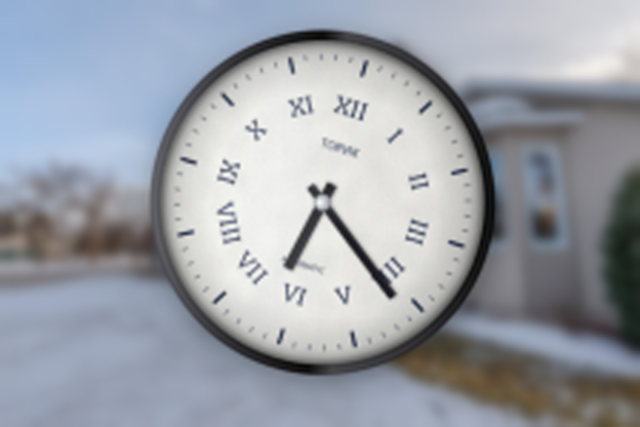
6:21
